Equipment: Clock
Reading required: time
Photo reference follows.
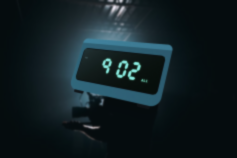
9:02
